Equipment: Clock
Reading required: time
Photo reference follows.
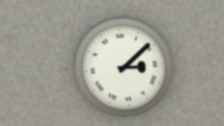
3:09
